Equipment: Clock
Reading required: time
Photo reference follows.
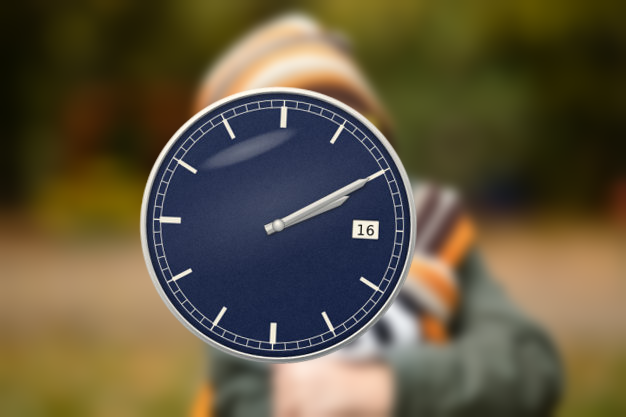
2:10
